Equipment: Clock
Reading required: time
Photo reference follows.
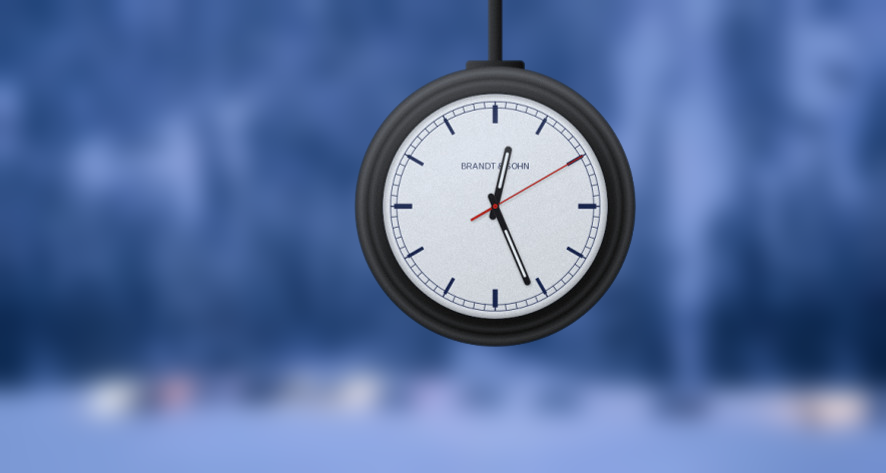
12:26:10
